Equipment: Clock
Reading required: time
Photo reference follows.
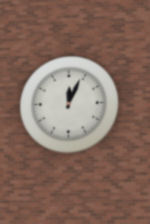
12:04
